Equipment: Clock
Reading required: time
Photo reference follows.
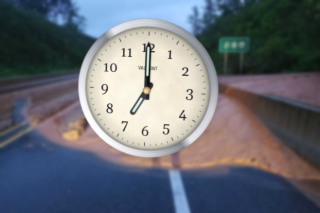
7:00
